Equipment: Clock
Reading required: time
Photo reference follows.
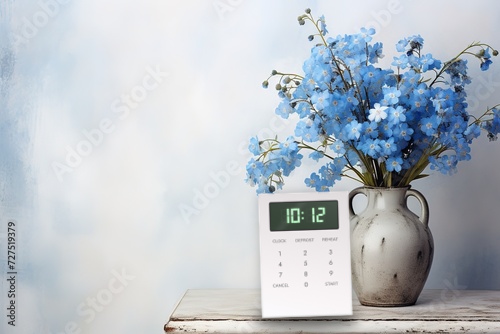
10:12
